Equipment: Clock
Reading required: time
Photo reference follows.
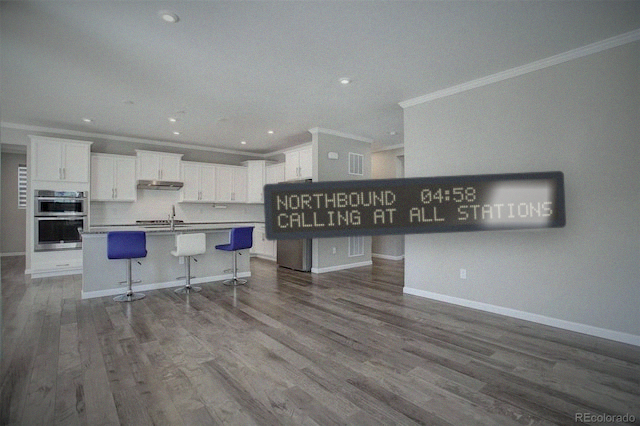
4:58
